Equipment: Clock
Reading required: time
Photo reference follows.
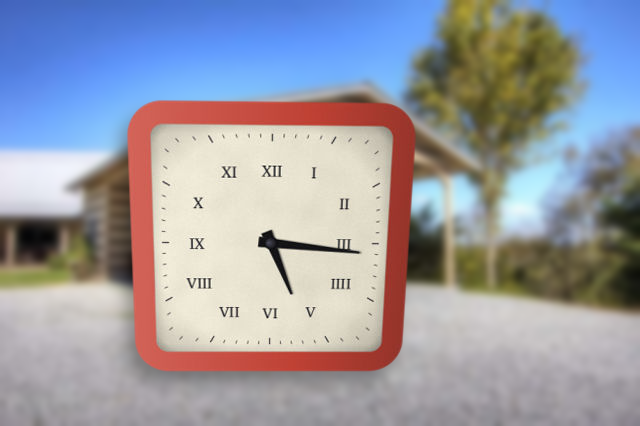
5:16
